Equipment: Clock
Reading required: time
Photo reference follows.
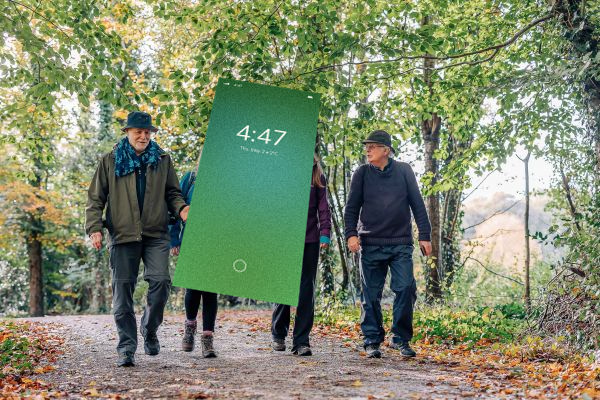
4:47
